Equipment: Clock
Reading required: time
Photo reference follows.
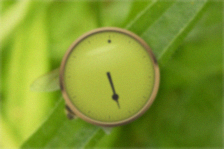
5:27
